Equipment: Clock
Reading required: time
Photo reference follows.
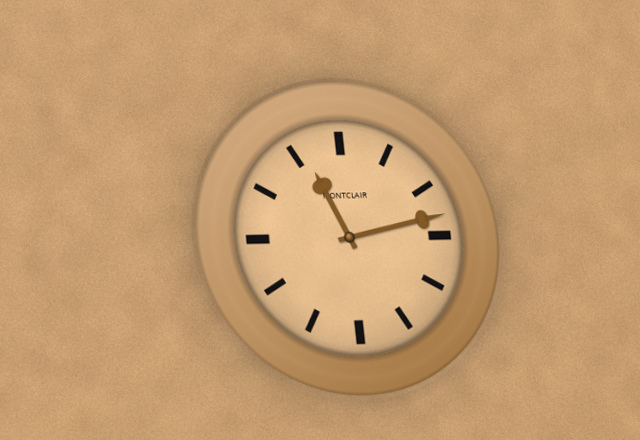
11:13
